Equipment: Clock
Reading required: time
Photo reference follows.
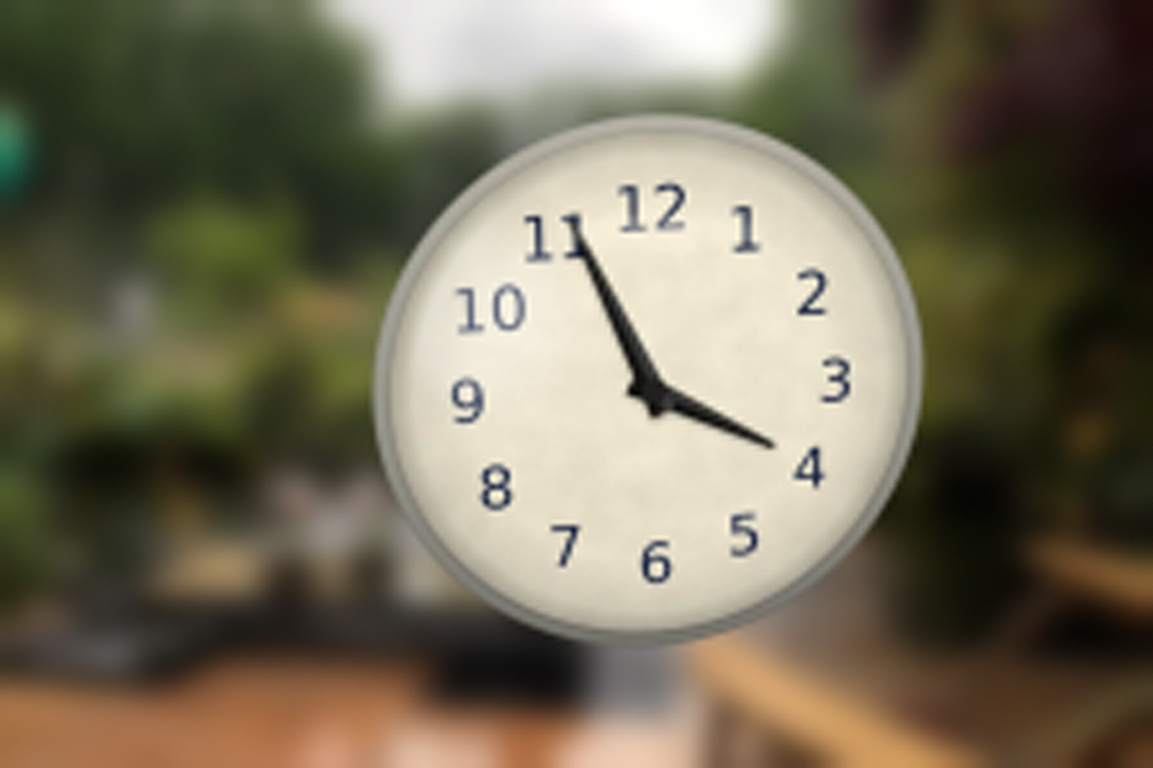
3:56
